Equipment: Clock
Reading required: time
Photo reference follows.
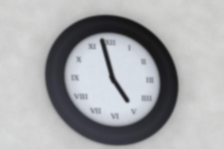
4:58
